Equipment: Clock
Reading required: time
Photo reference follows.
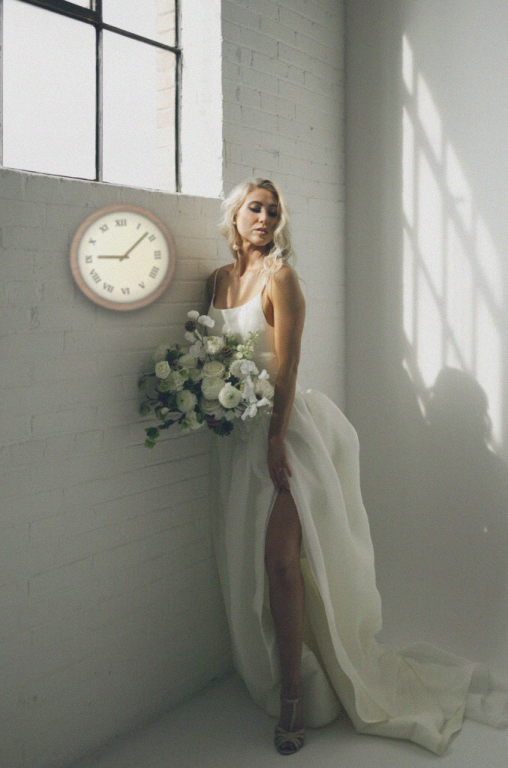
9:08
